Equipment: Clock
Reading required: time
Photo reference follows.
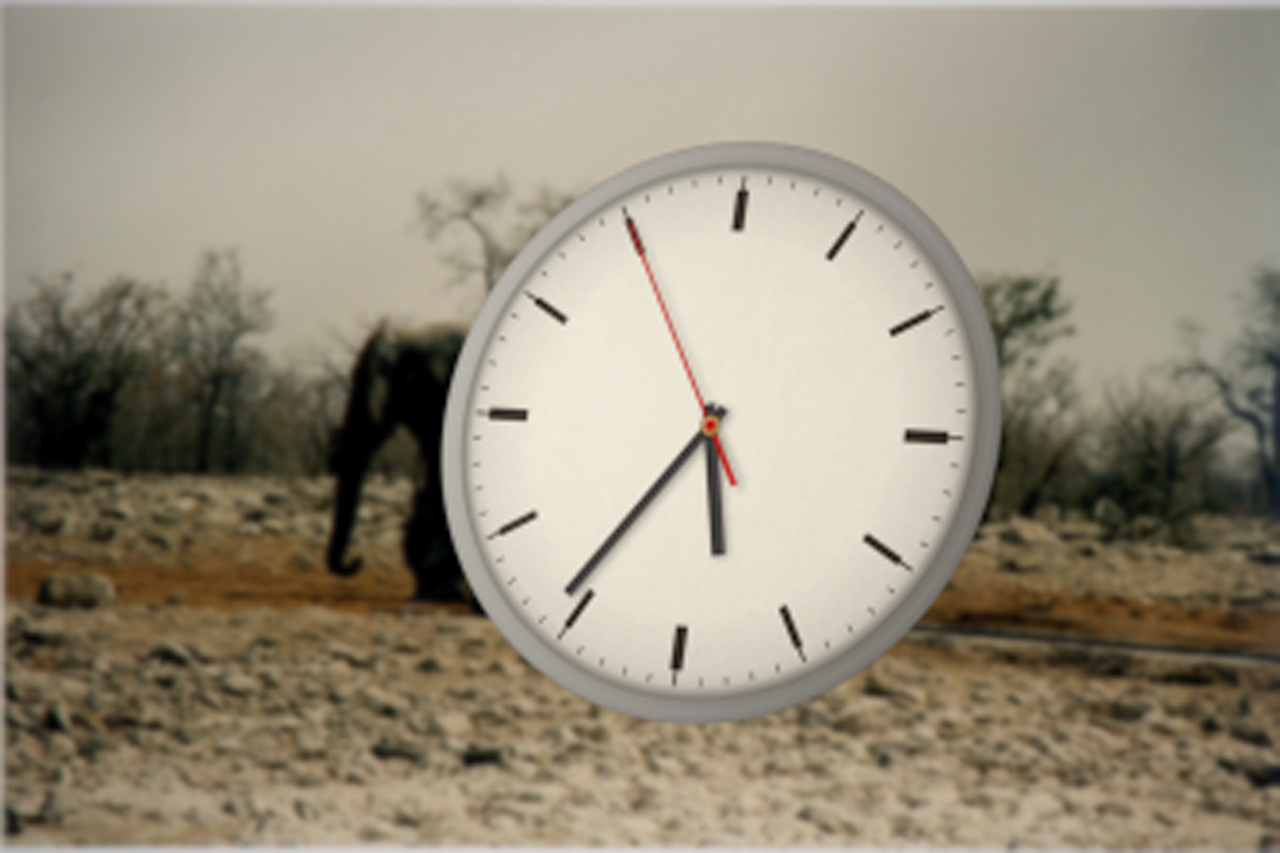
5:35:55
